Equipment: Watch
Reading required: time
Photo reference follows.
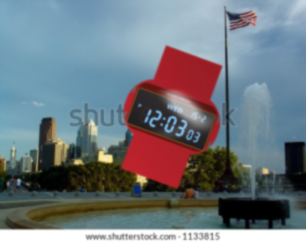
12:03:03
